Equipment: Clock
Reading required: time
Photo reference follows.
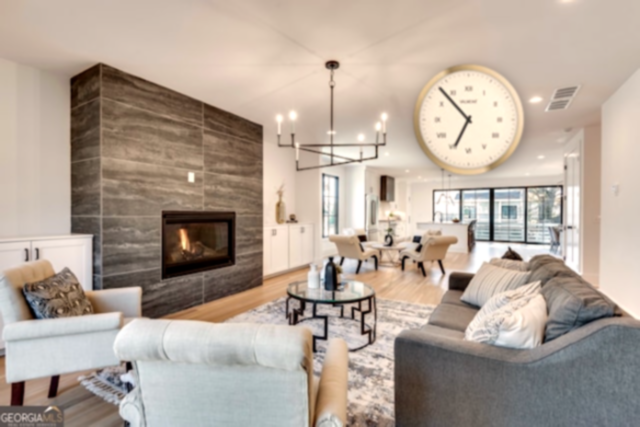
6:53
